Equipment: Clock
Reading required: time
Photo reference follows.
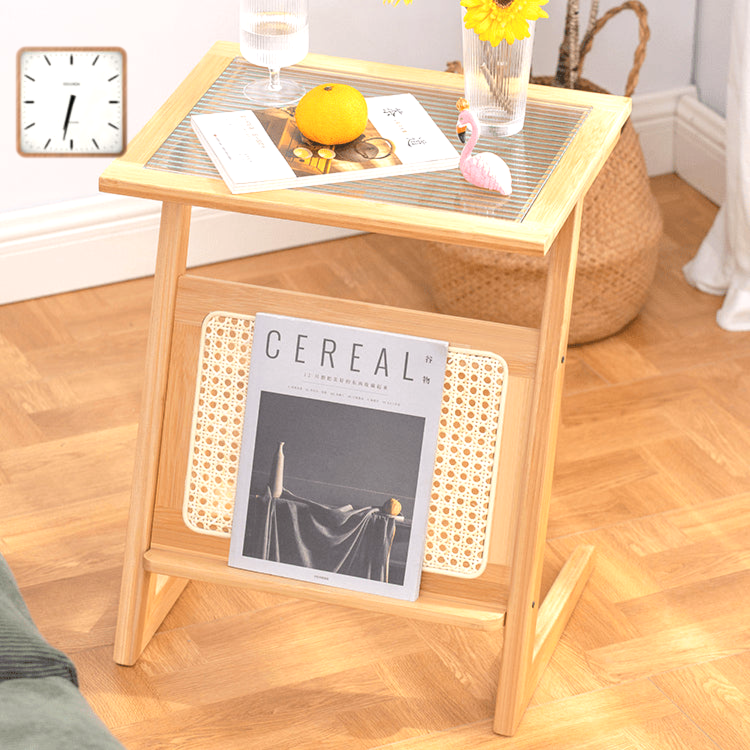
6:32
